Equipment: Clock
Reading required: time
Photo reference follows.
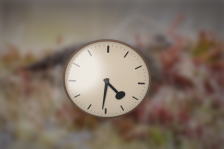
4:31
